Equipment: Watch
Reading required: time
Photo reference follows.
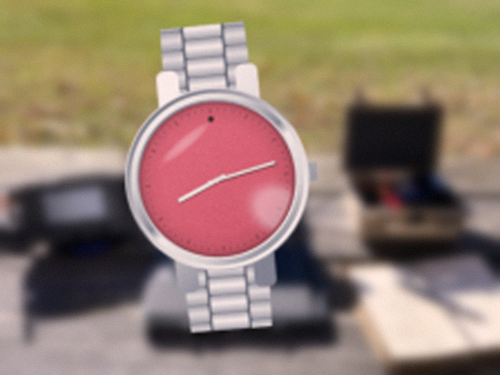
8:13
